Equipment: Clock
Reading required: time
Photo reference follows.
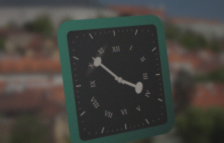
3:52
